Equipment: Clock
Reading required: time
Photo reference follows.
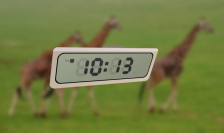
10:13
